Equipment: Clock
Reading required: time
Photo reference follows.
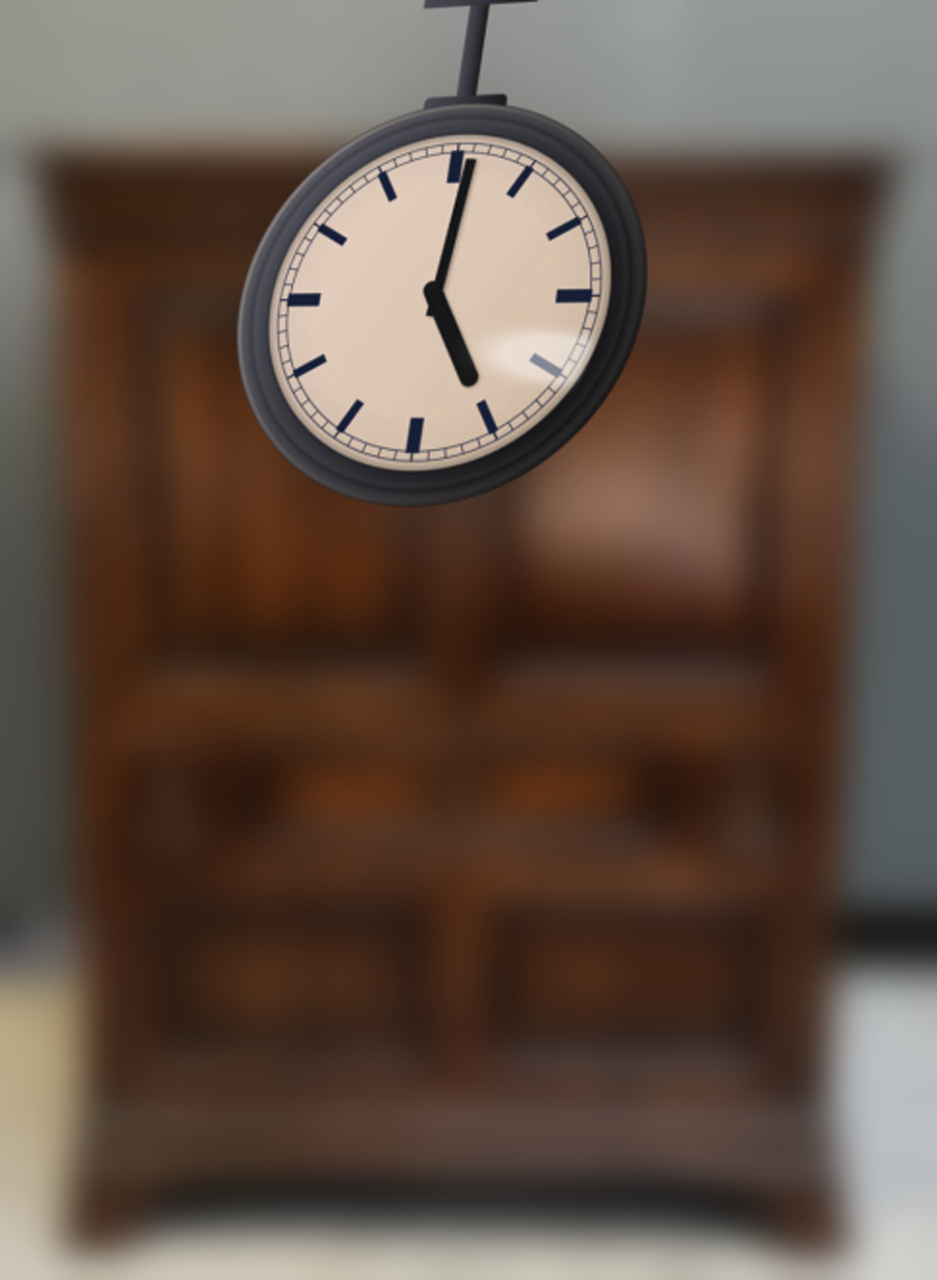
5:01
